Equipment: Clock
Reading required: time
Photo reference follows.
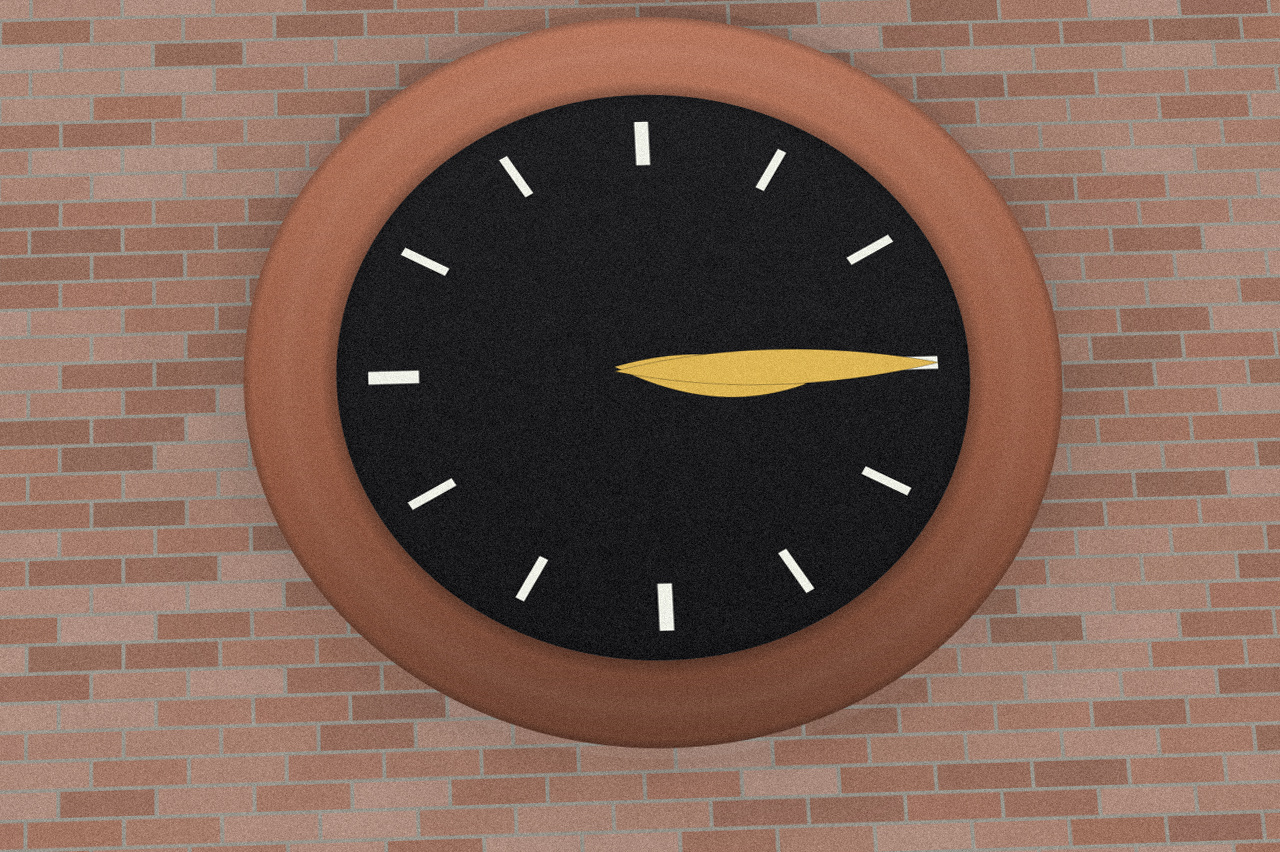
3:15
